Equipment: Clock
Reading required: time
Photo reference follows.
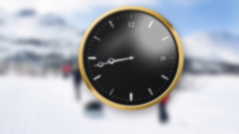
8:43
